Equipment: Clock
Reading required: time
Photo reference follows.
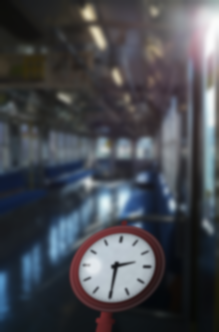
2:30
